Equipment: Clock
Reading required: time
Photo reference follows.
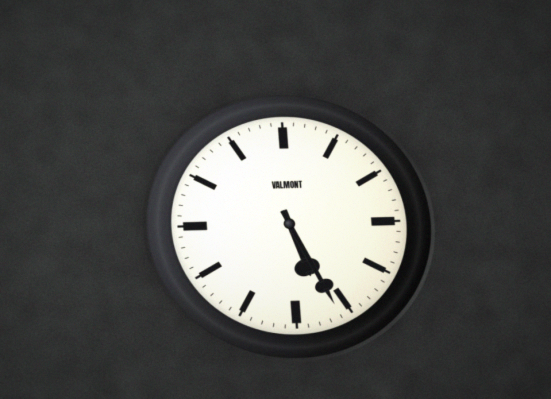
5:26
